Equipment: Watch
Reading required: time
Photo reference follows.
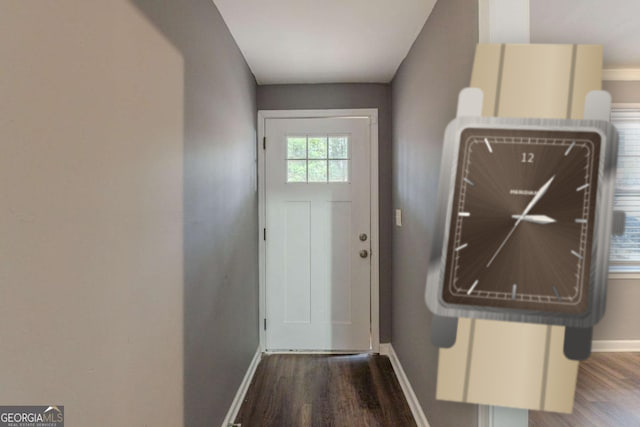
3:05:35
